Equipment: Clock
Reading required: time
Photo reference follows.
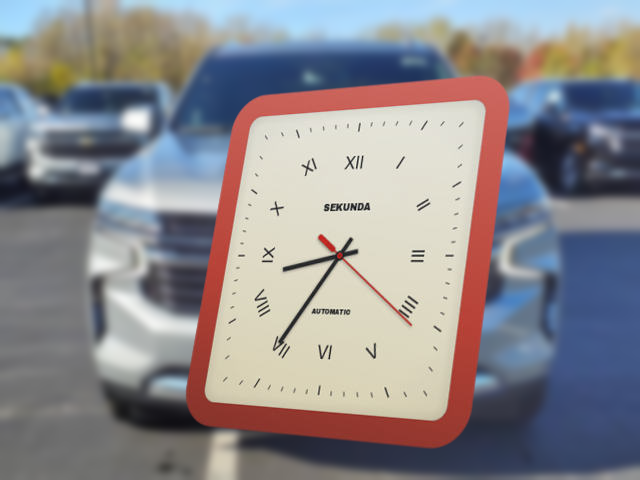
8:35:21
